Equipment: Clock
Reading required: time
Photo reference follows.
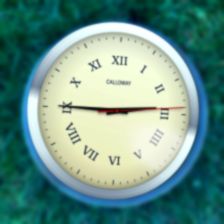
2:45:14
